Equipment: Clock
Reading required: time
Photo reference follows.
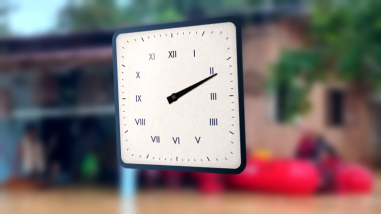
2:11
